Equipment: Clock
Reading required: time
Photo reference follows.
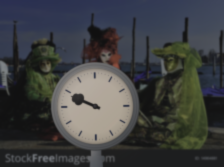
9:49
